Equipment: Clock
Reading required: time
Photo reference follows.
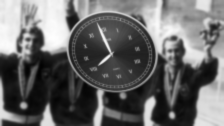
7:59
